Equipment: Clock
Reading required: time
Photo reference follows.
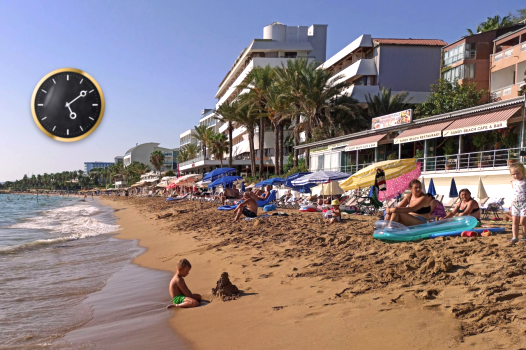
5:09
